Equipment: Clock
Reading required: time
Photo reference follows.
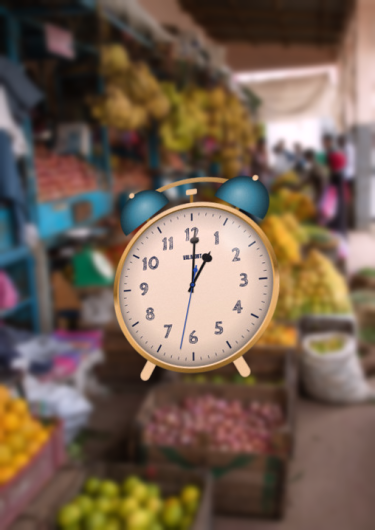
1:00:32
